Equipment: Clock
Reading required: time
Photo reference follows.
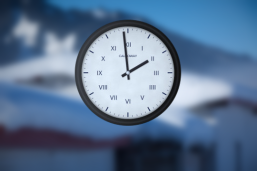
1:59
